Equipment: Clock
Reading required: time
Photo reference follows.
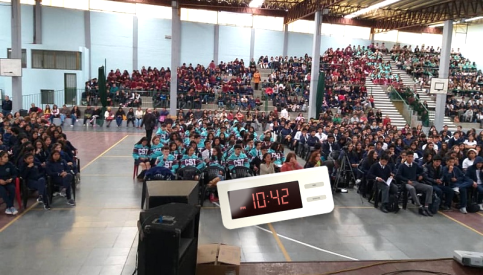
10:42
